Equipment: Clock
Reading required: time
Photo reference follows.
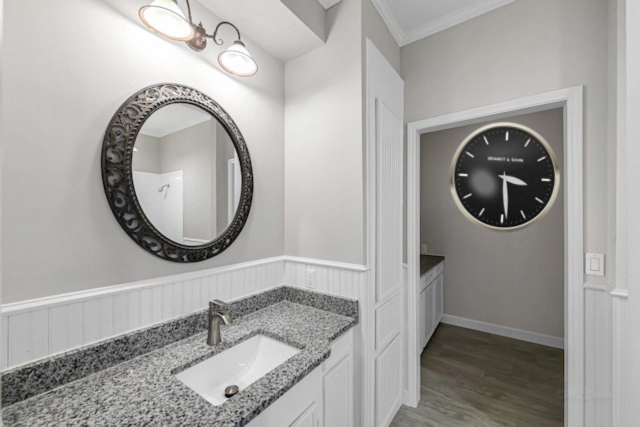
3:29
